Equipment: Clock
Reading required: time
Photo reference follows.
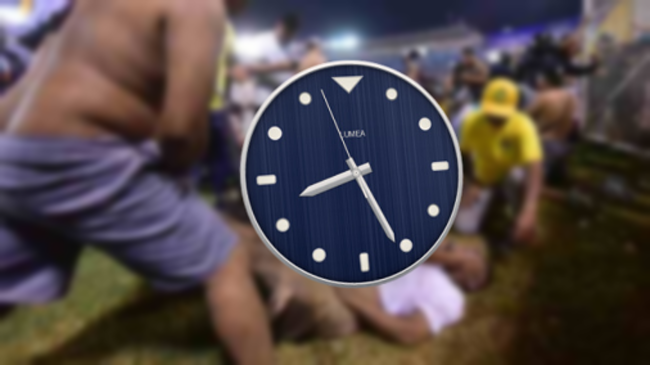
8:25:57
